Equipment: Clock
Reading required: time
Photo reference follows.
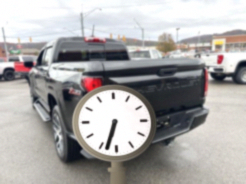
6:33
